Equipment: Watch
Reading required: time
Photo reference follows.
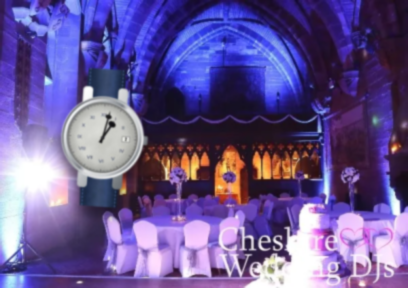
1:02
